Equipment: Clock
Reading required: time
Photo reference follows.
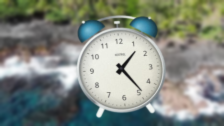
1:24
